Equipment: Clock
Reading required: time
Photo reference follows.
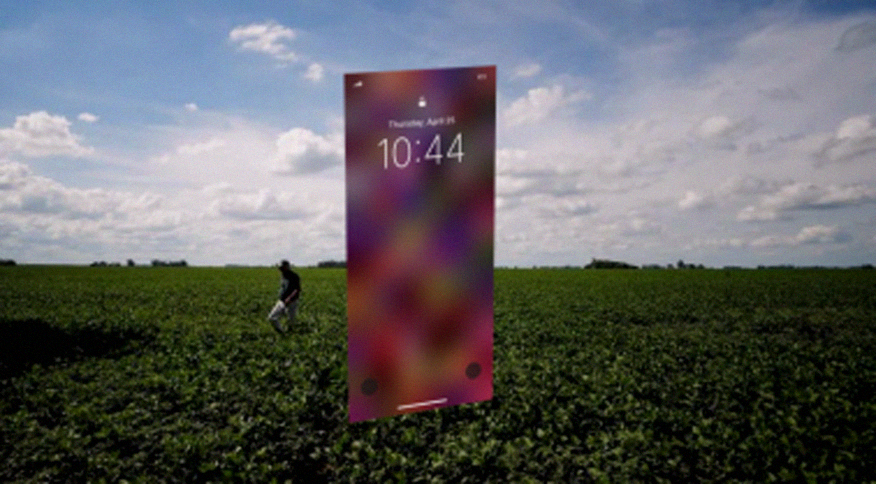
10:44
